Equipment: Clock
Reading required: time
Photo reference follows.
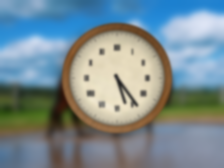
5:24
